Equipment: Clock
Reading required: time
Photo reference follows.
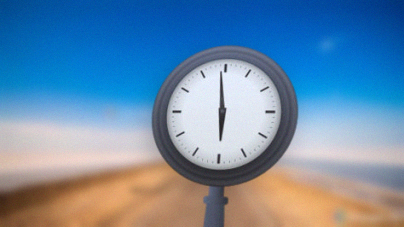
5:59
